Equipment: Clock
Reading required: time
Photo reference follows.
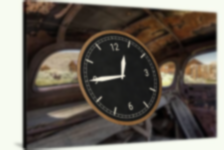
12:45
